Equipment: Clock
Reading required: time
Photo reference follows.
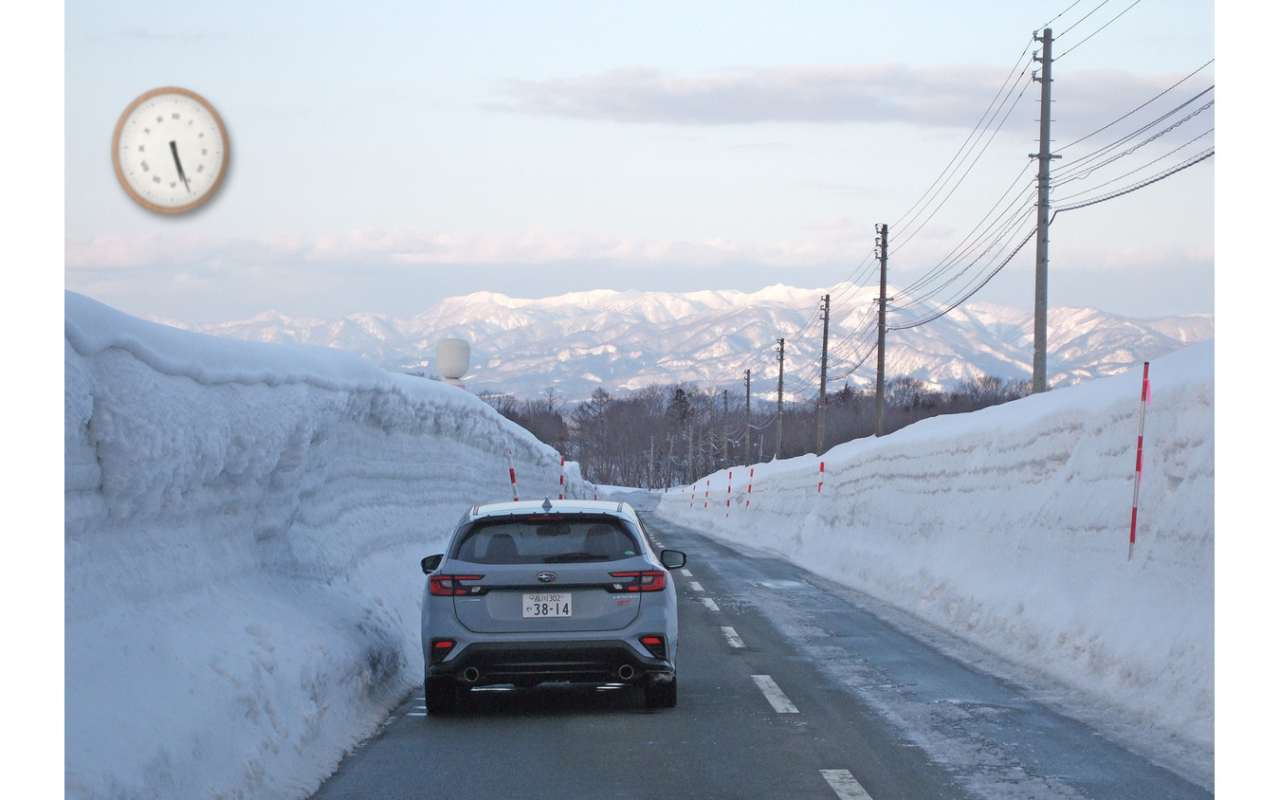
5:26
